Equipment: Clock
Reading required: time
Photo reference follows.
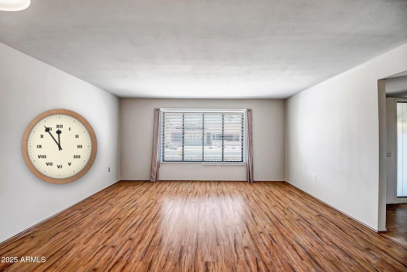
11:54
